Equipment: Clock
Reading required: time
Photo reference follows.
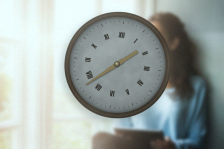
1:38
